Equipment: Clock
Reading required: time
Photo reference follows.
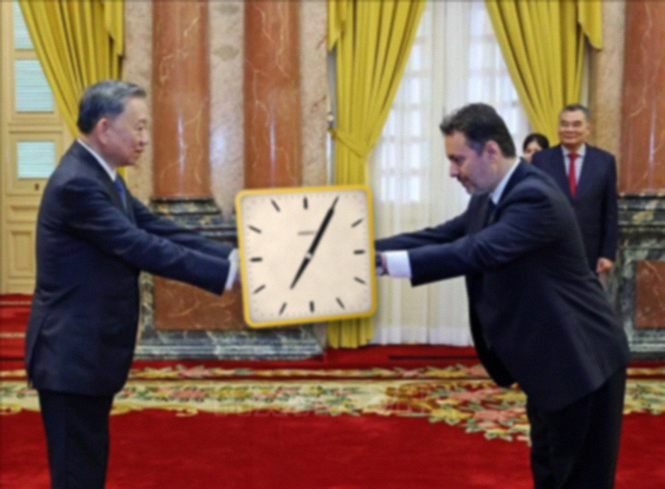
7:05
